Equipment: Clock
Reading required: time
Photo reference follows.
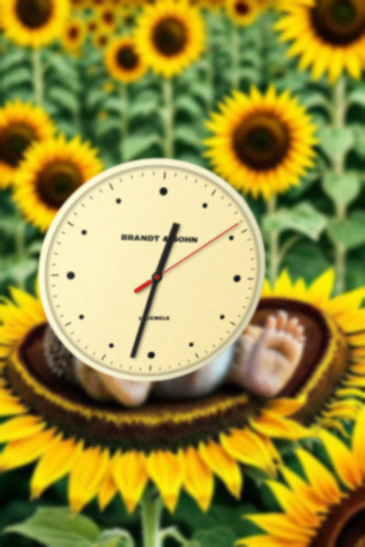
12:32:09
